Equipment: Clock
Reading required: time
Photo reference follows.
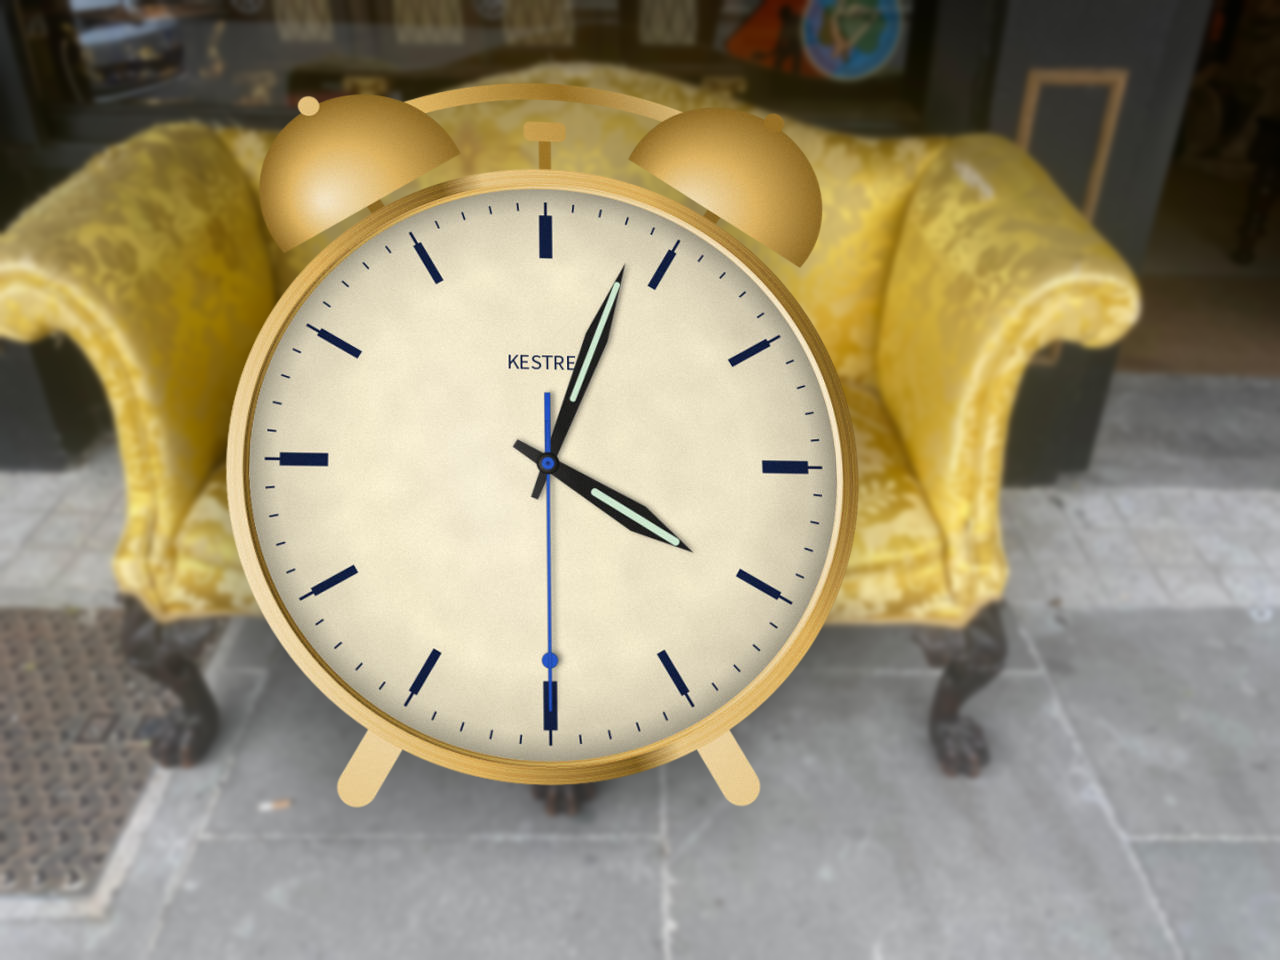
4:03:30
